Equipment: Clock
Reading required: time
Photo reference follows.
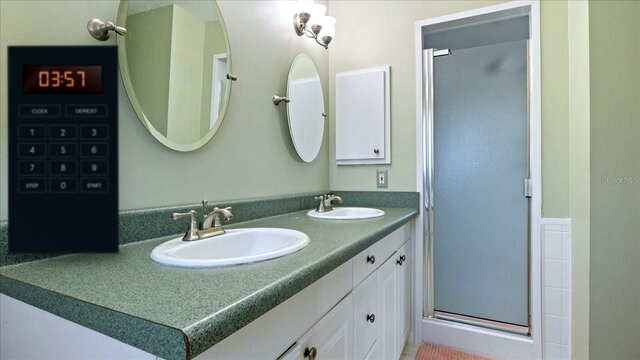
3:57
